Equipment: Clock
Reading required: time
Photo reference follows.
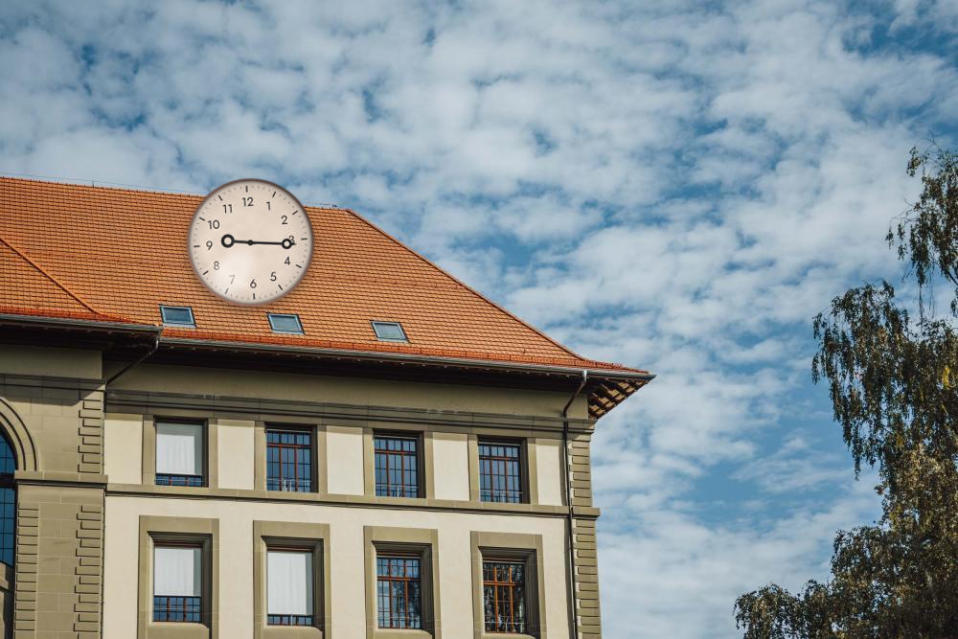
9:16
